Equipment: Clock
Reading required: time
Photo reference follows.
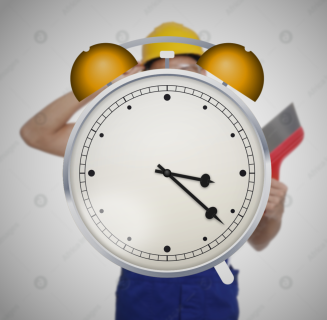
3:22
